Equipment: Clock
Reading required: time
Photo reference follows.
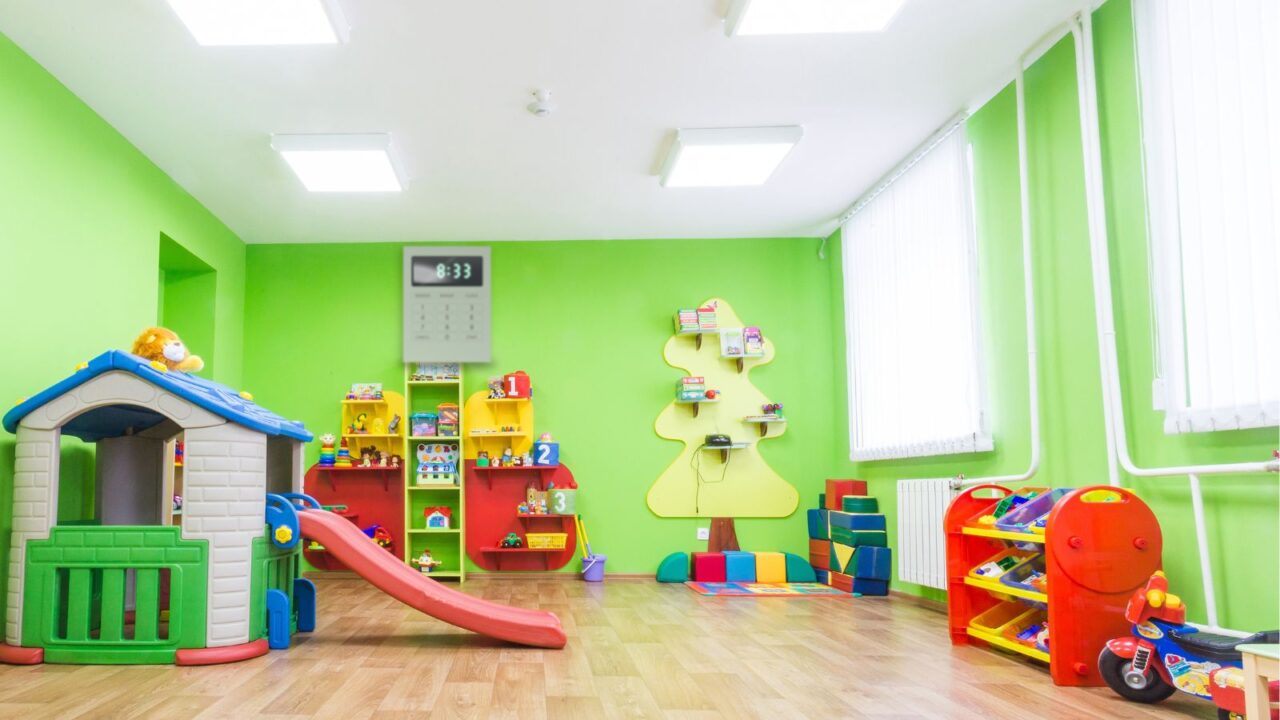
8:33
